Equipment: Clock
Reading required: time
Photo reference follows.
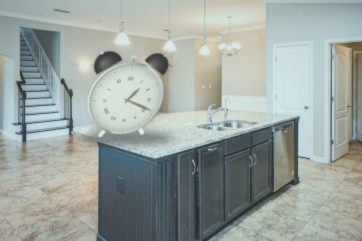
1:19
